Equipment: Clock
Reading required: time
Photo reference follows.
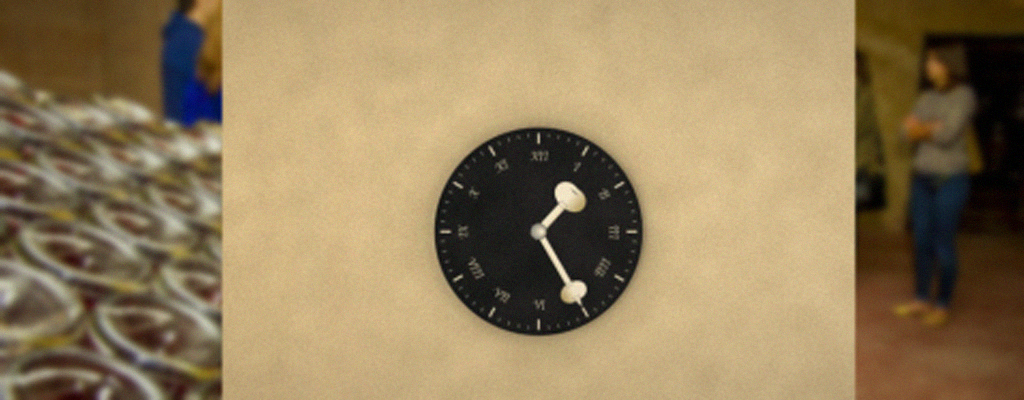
1:25
